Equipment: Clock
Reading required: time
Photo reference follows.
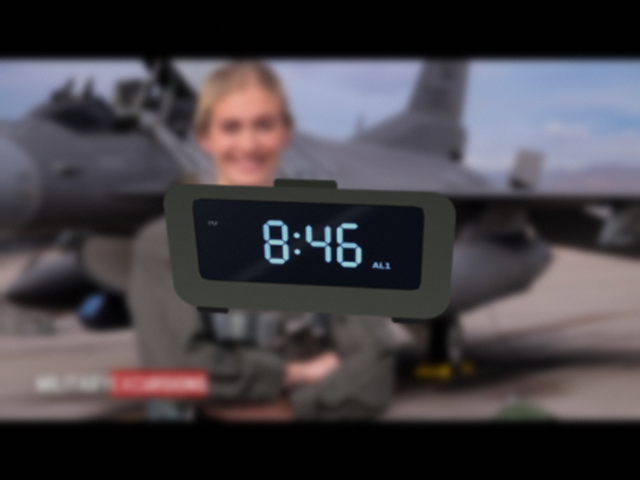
8:46
